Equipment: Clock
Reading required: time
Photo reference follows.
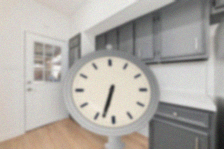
6:33
